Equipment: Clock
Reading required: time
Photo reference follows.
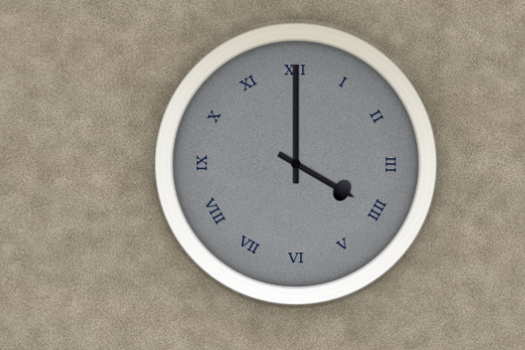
4:00
